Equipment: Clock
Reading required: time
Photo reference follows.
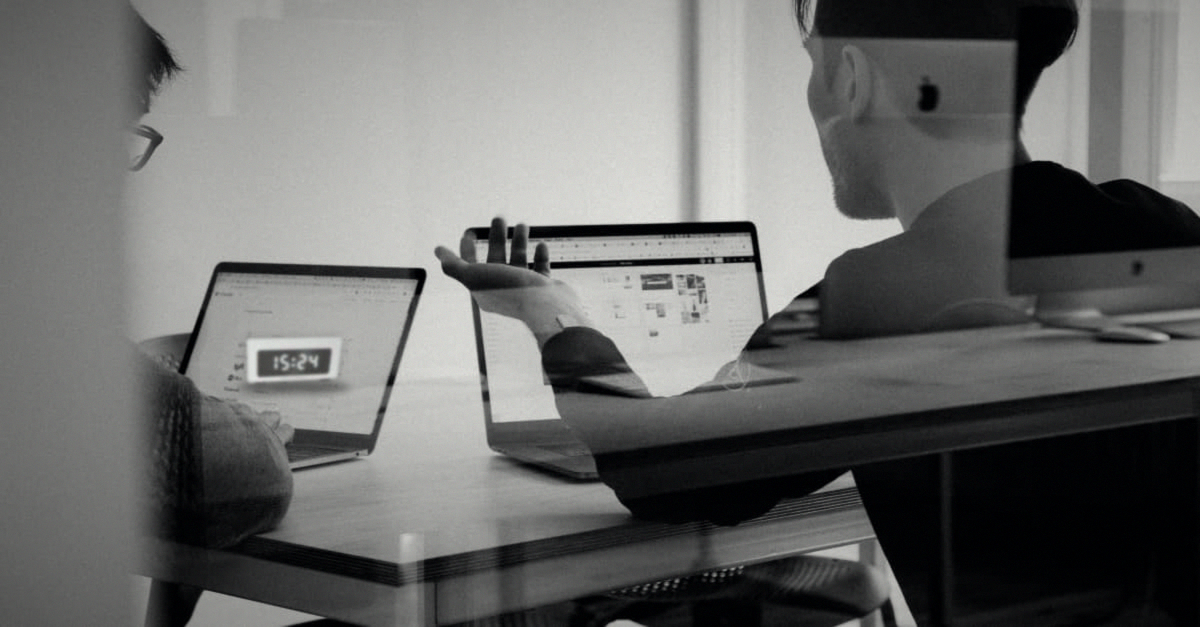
15:24
